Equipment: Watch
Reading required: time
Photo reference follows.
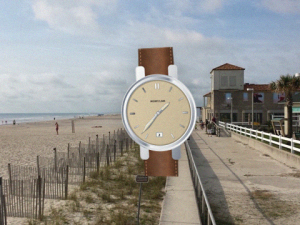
1:37
